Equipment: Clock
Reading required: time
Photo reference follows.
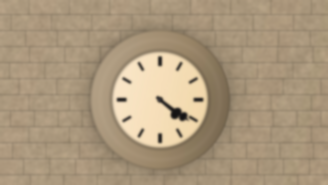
4:21
